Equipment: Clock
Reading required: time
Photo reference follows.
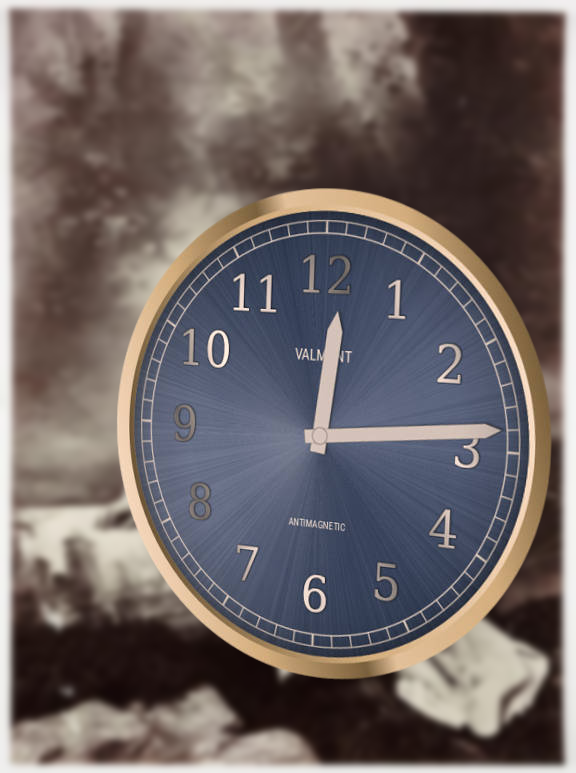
12:14
